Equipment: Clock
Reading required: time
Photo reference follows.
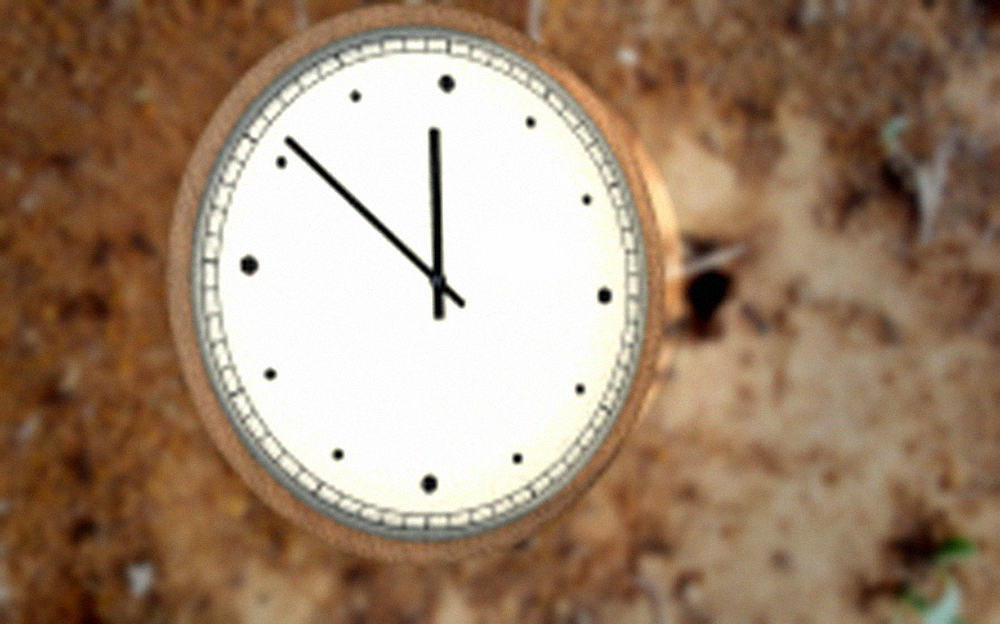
11:51
